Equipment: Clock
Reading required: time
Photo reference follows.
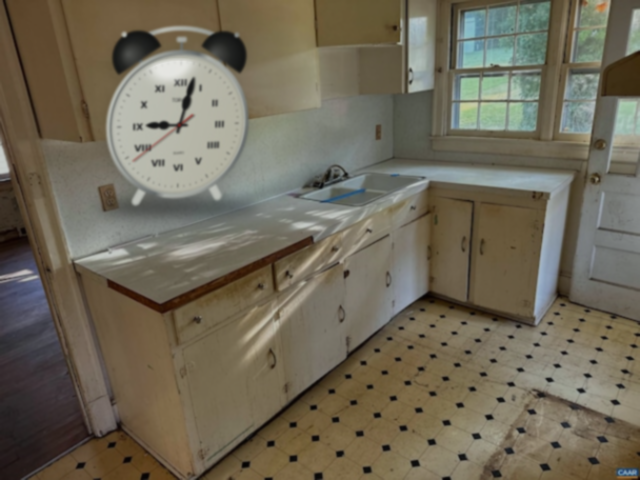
9:02:39
